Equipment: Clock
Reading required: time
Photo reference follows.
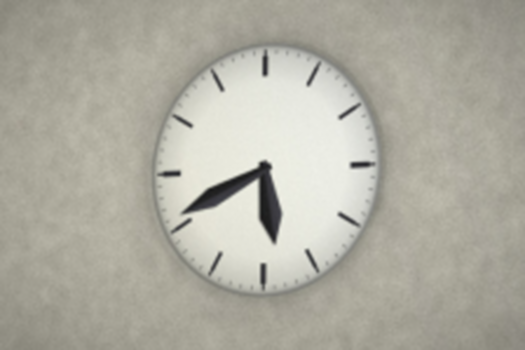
5:41
